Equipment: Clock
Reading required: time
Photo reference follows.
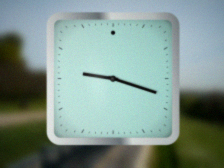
9:18
